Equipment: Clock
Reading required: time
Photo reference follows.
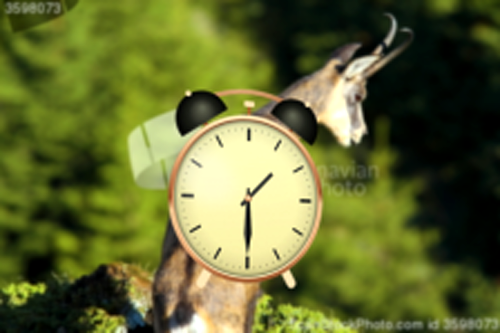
1:30
